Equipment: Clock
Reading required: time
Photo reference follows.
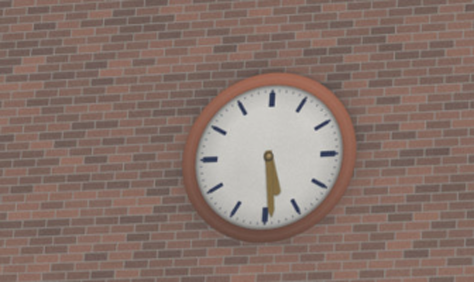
5:29
